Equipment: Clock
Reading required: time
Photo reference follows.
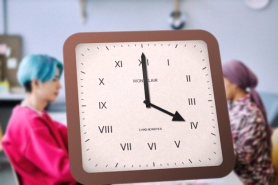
4:00
